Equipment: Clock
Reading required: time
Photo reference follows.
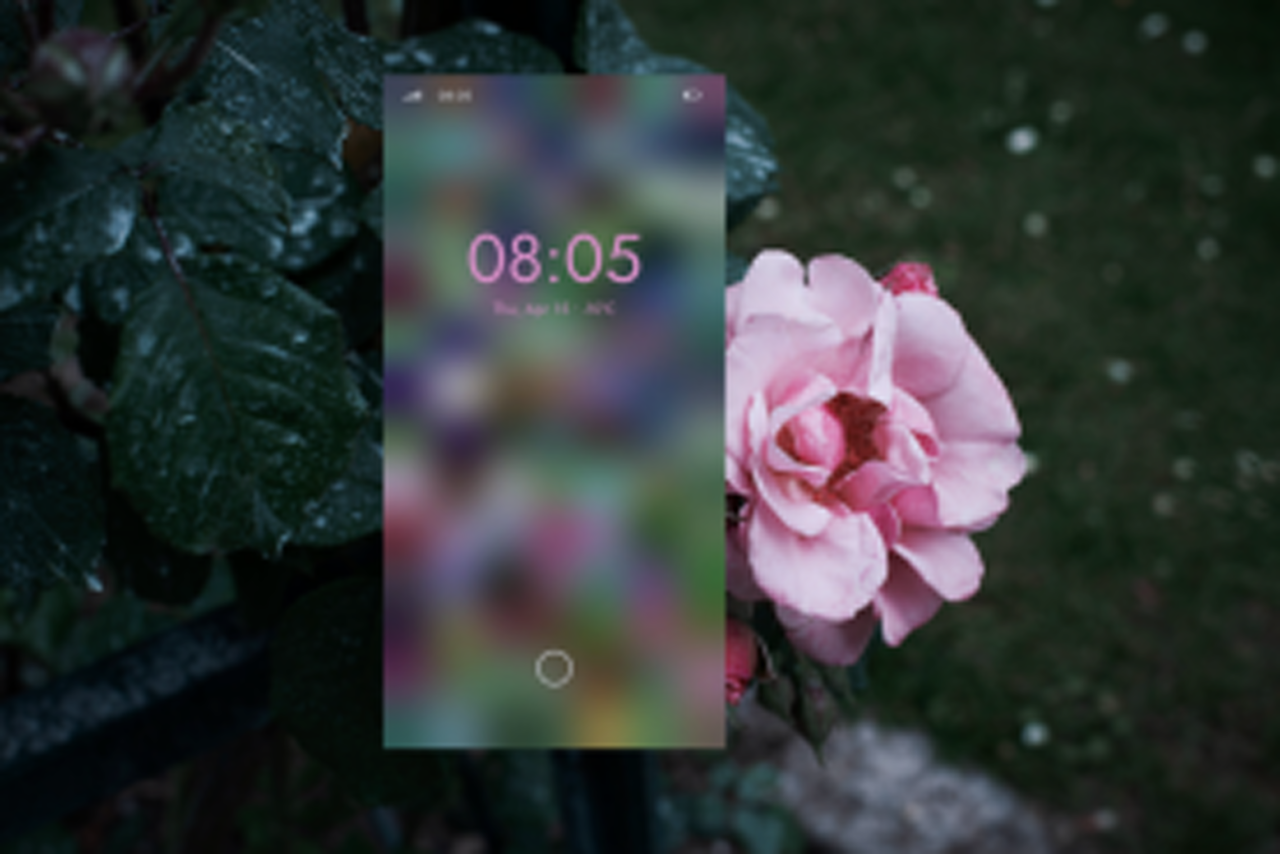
8:05
